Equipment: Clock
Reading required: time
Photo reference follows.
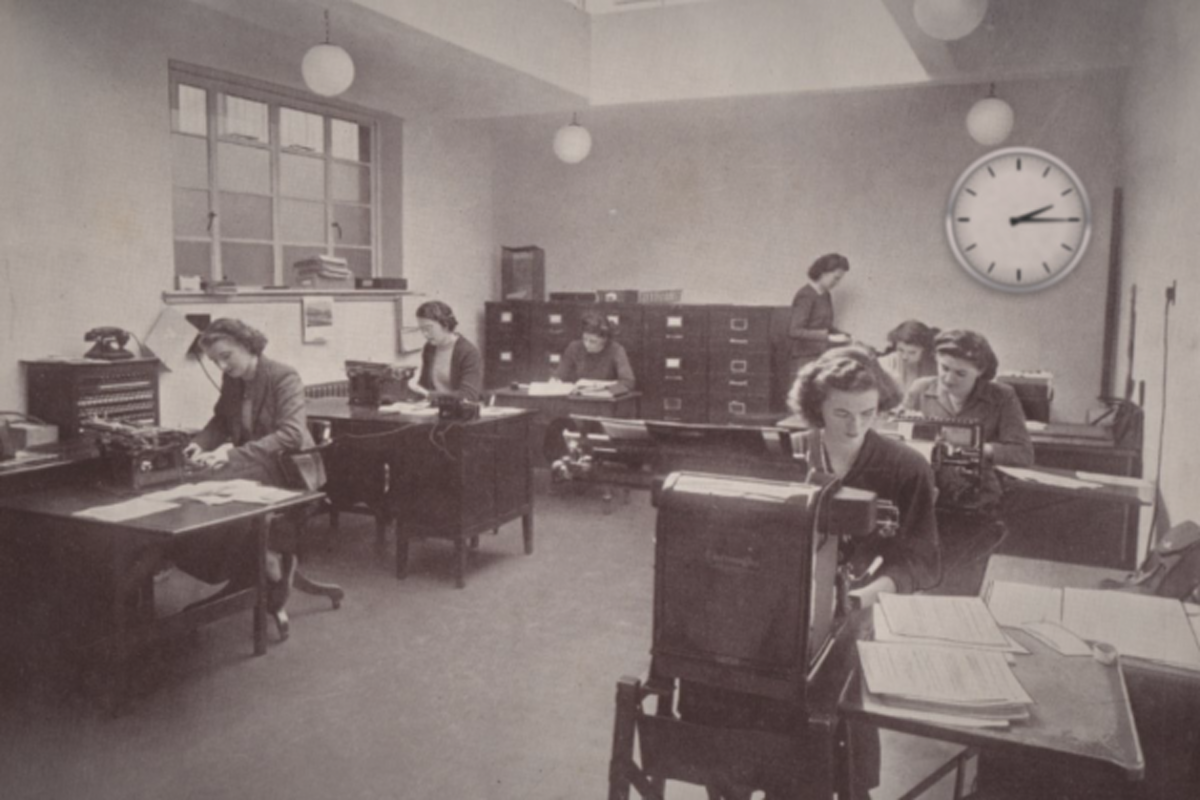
2:15
